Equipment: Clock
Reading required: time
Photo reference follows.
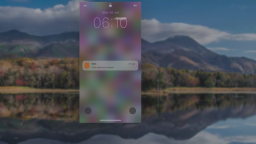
6:10
